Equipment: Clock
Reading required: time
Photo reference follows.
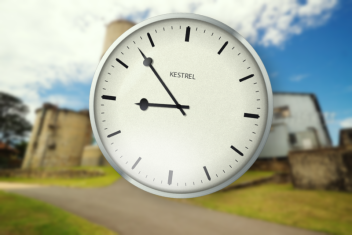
8:53
